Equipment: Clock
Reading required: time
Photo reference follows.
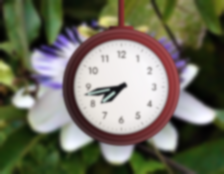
7:43
